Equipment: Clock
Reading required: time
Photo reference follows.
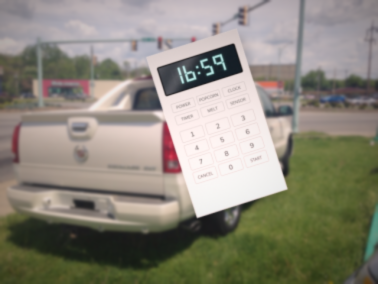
16:59
